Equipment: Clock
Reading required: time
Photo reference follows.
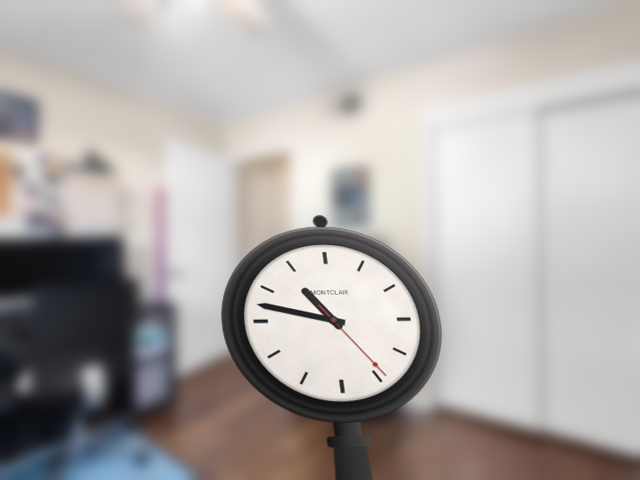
10:47:24
